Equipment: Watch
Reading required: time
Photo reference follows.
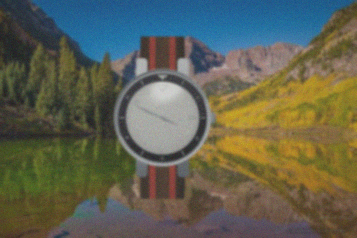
3:49
